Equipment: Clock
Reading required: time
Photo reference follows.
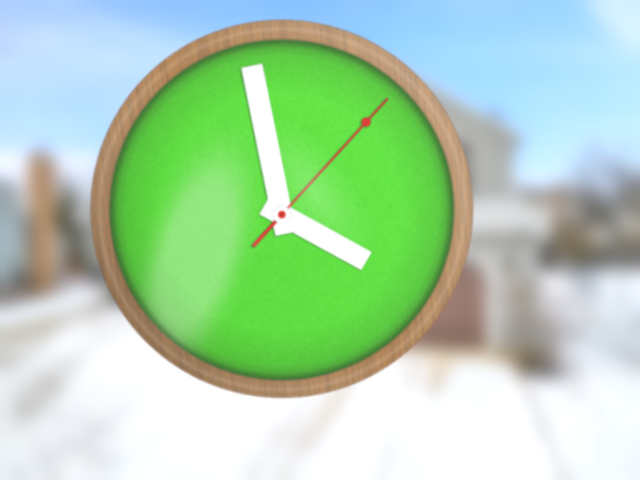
3:58:07
